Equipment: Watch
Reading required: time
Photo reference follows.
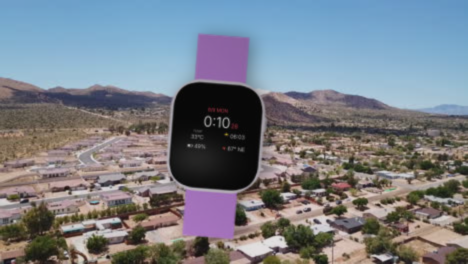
0:10
